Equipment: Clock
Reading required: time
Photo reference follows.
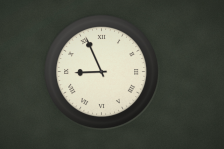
8:56
